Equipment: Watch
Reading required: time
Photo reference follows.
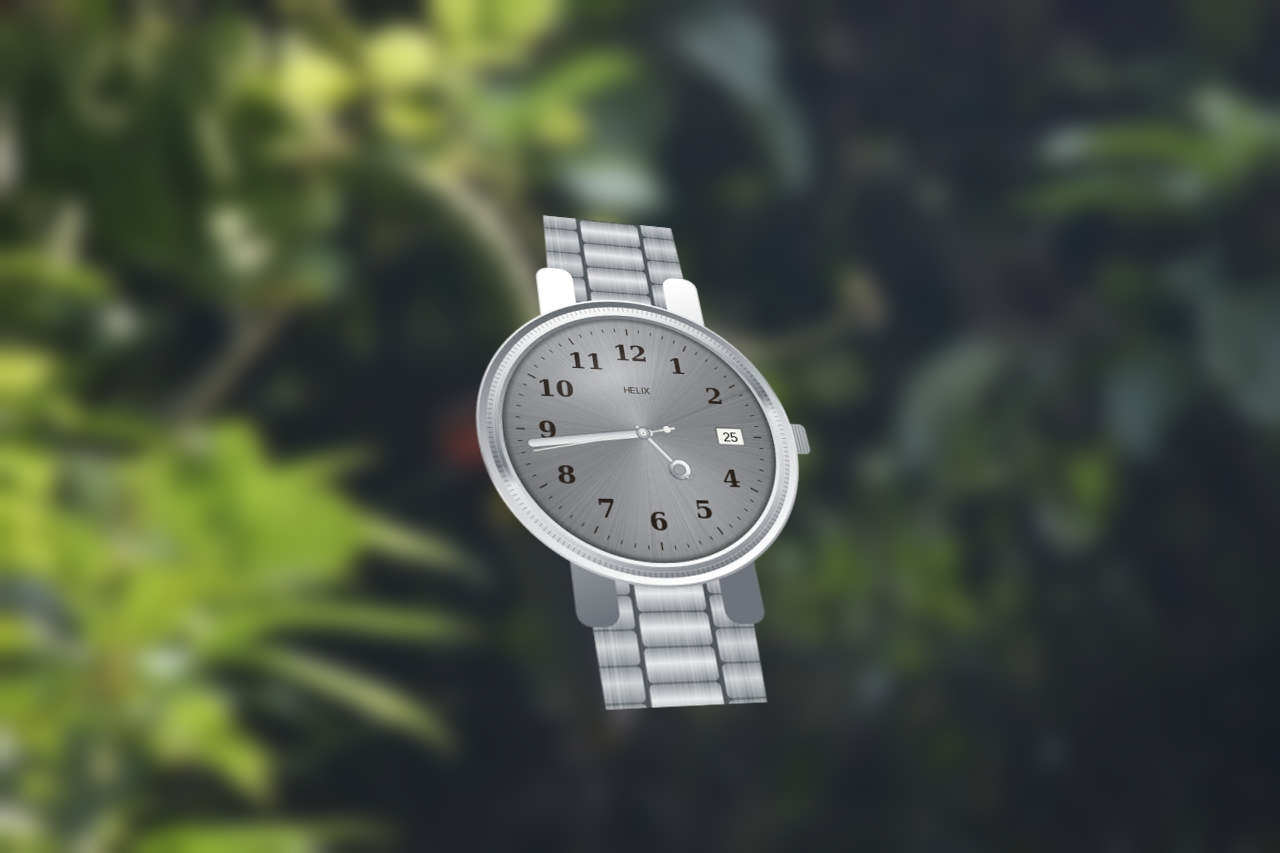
4:43:43
